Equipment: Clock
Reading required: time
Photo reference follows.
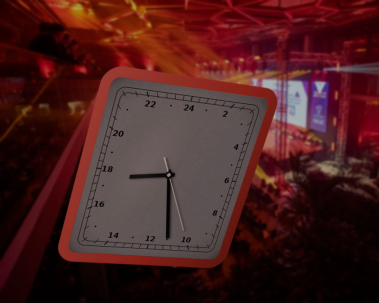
17:27:25
